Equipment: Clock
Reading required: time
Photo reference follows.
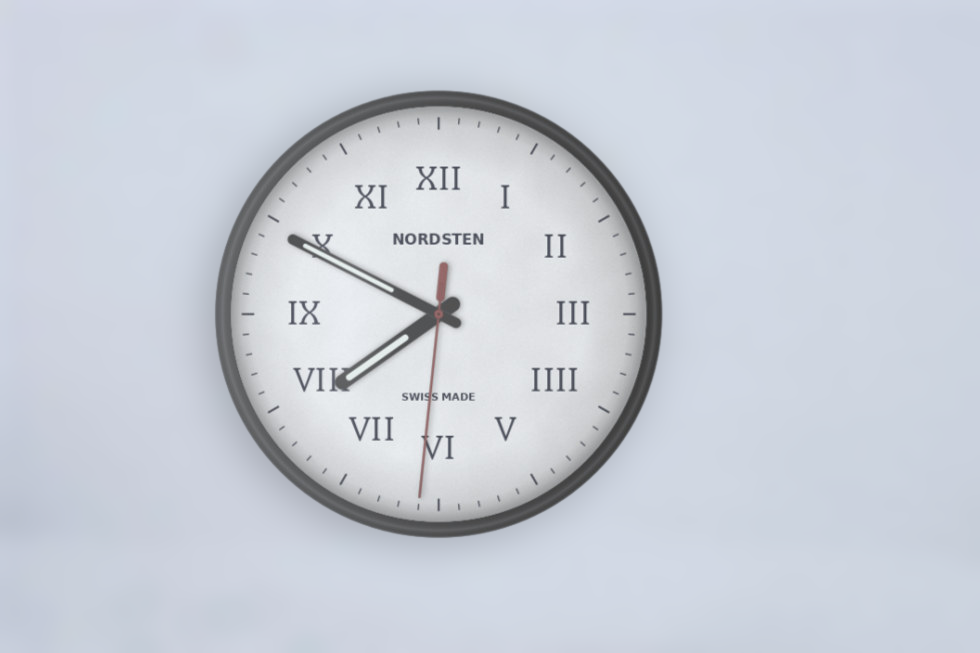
7:49:31
